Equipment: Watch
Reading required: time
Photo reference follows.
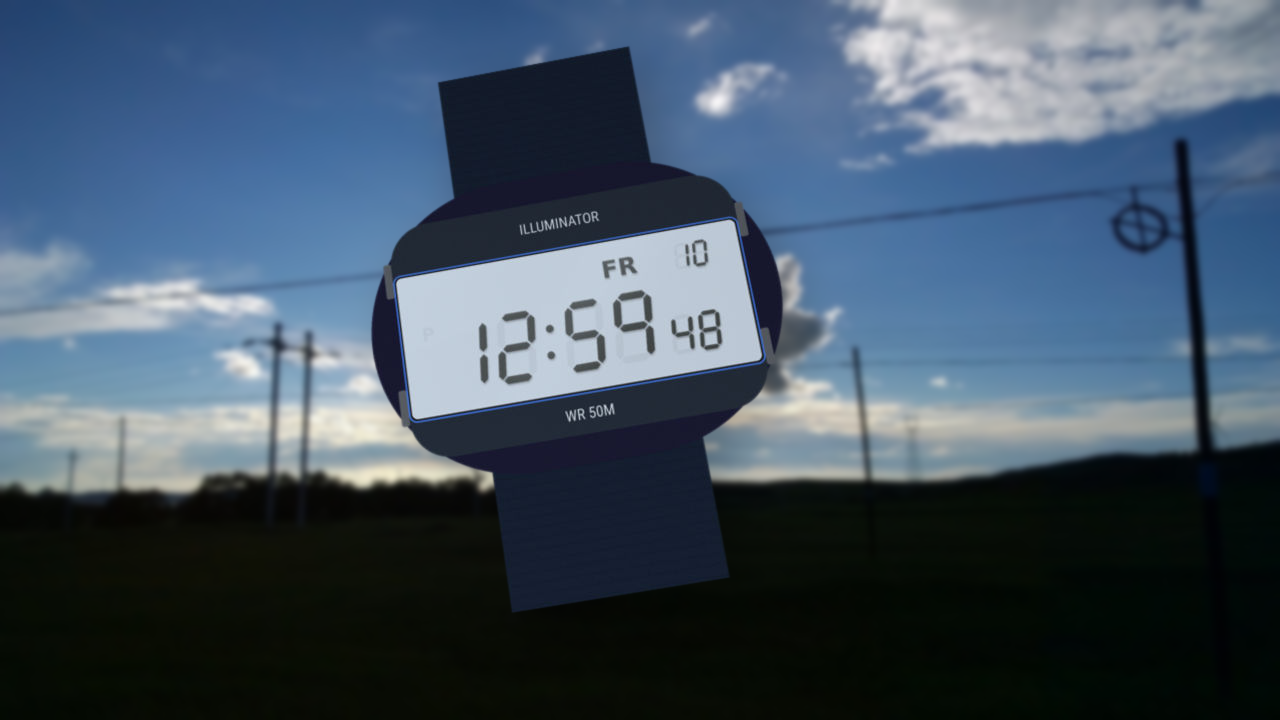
12:59:48
